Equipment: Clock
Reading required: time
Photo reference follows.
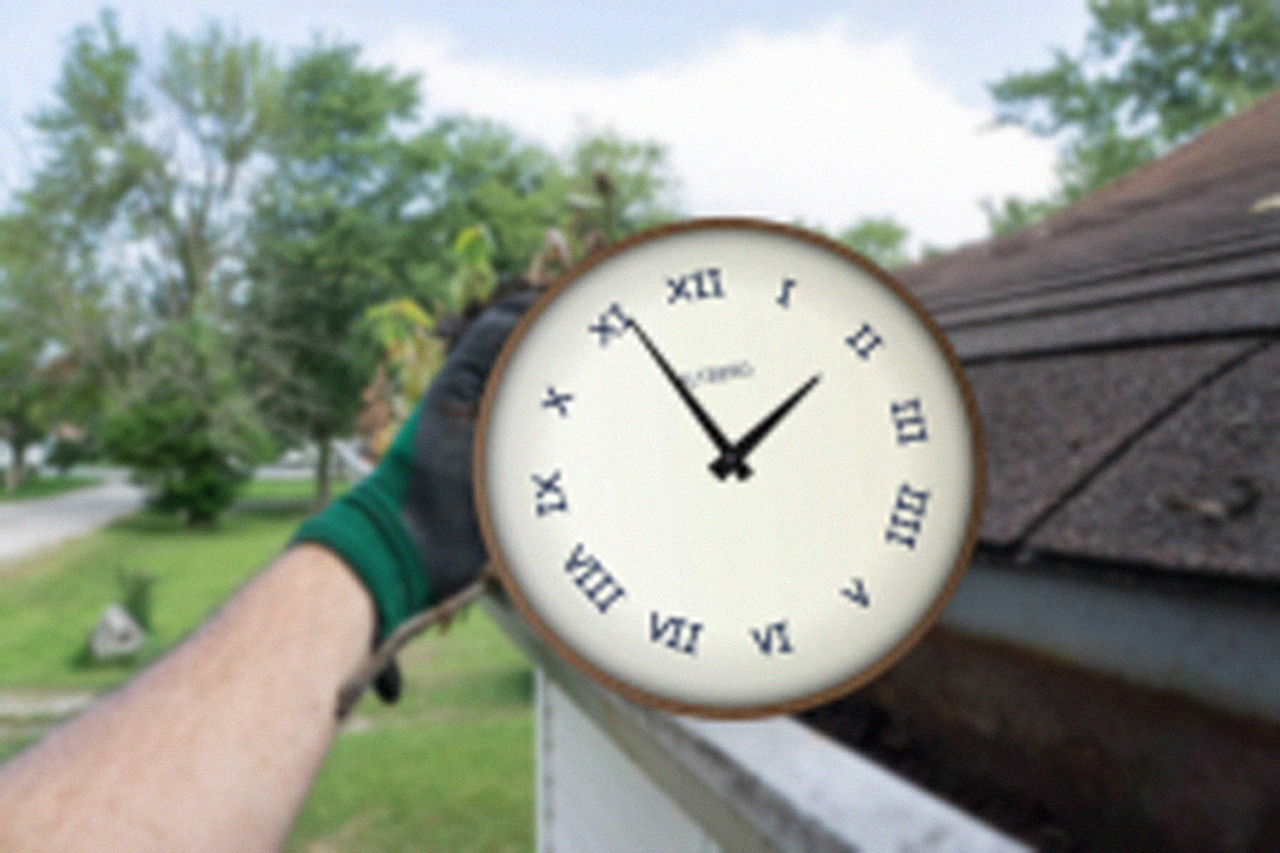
1:56
